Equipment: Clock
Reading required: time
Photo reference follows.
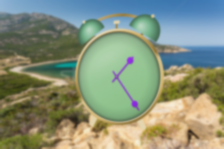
1:24
